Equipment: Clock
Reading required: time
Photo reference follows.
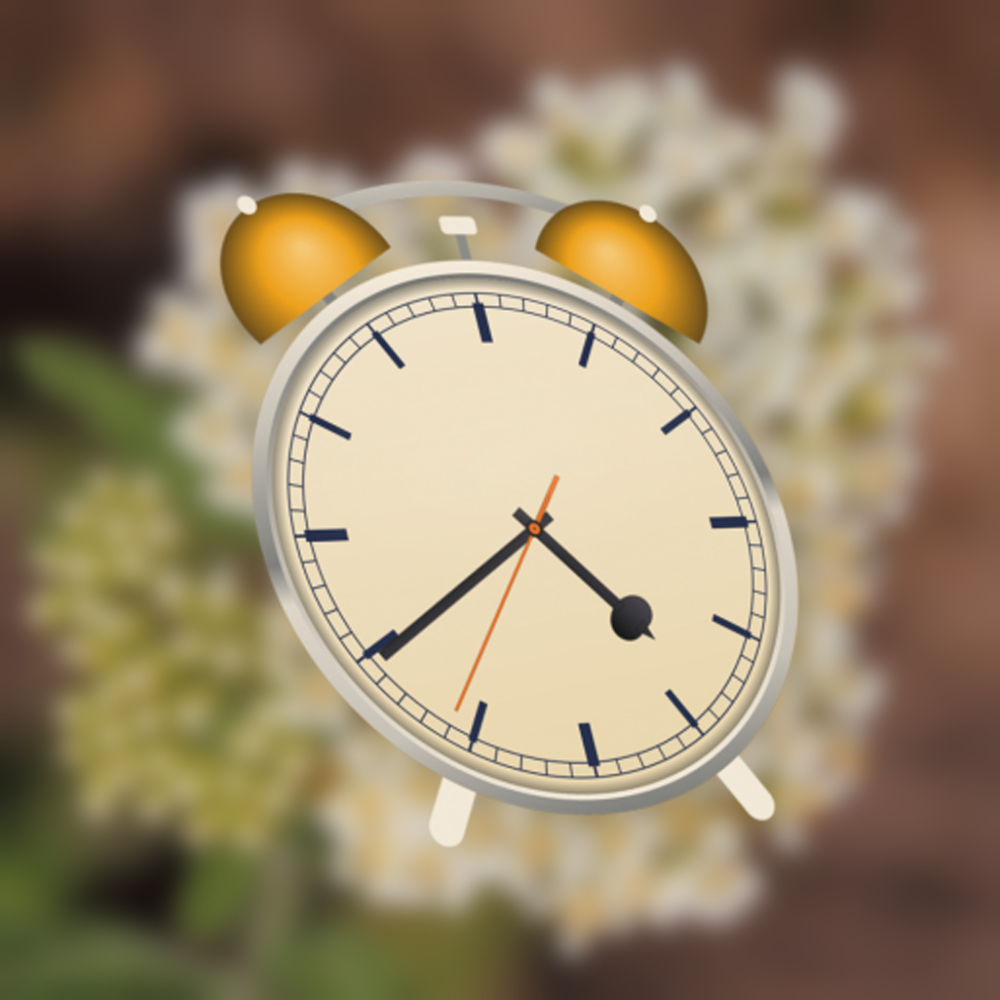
4:39:36
